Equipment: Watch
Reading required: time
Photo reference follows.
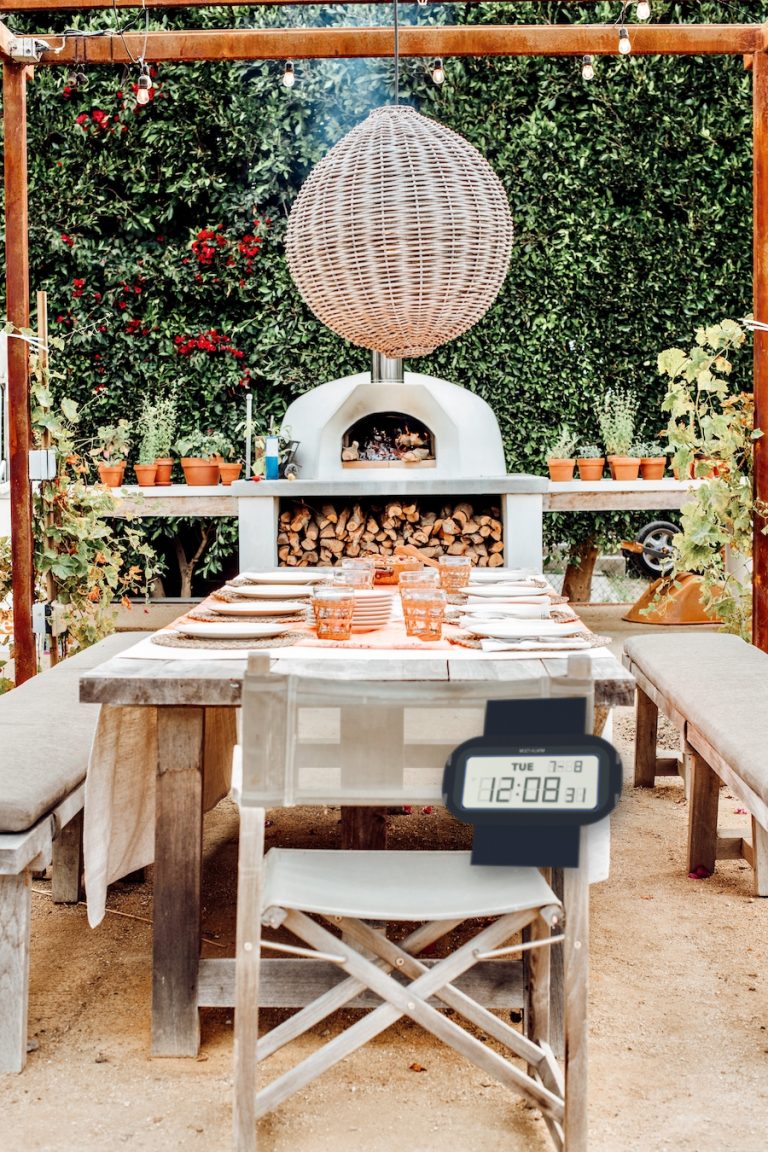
12:08:31
